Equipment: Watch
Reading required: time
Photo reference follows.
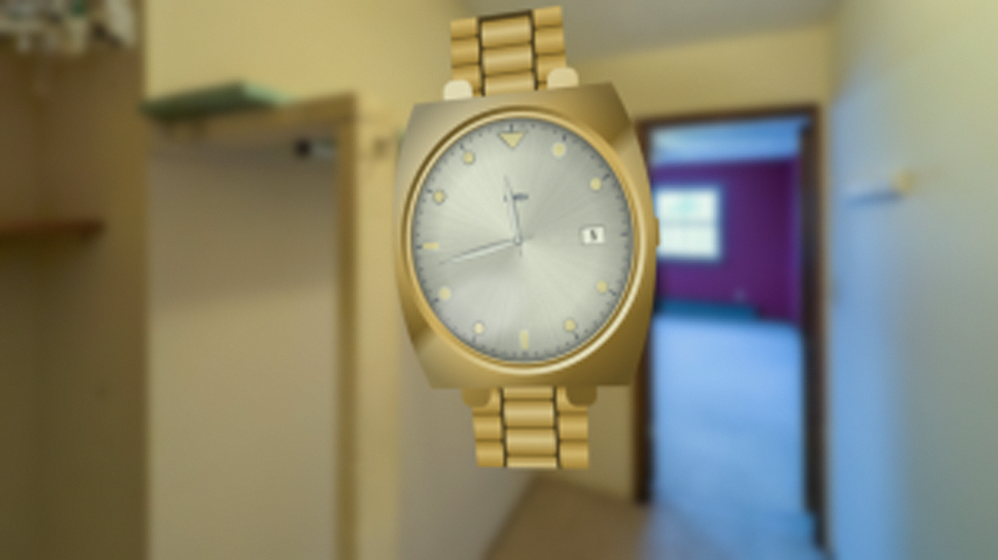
11:43
